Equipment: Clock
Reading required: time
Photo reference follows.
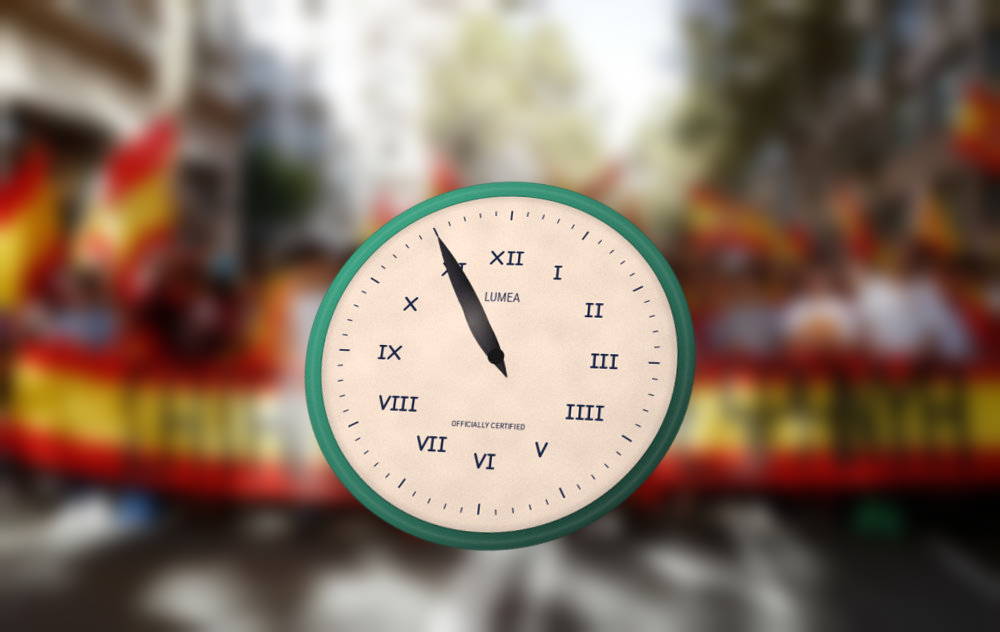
10:55
